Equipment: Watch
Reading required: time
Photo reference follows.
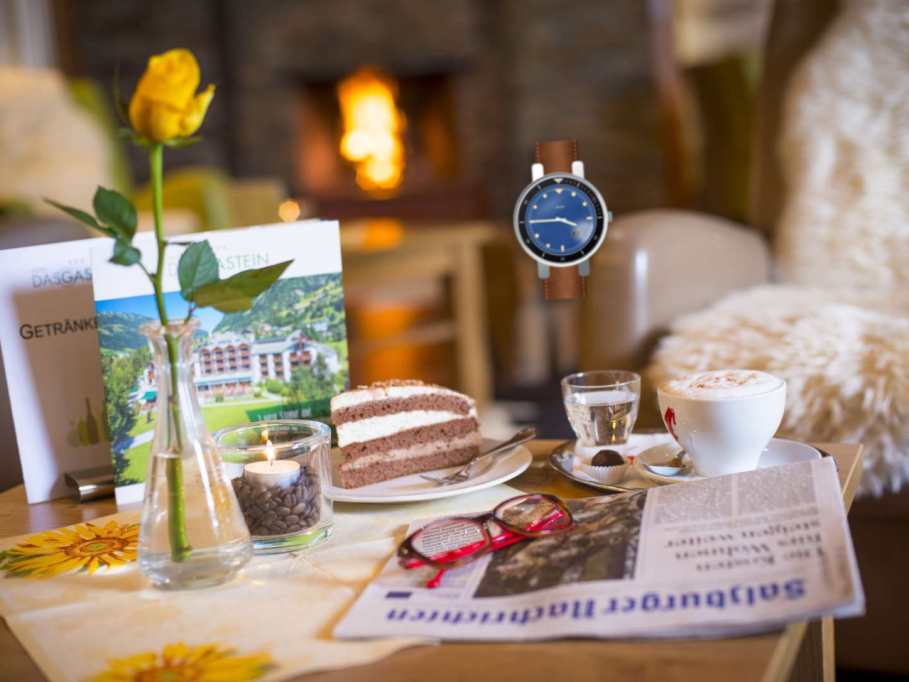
3:45
